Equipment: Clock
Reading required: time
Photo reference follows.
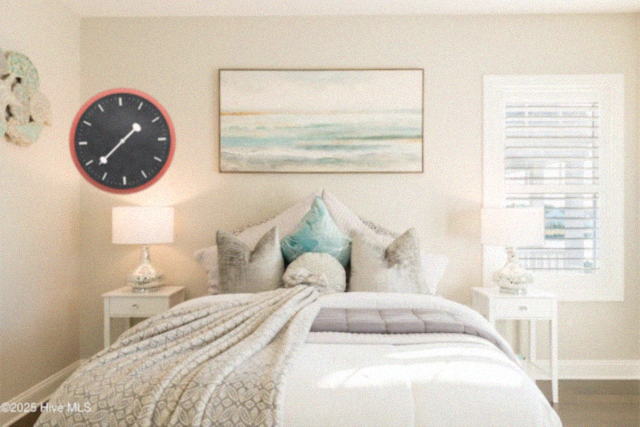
1:38
